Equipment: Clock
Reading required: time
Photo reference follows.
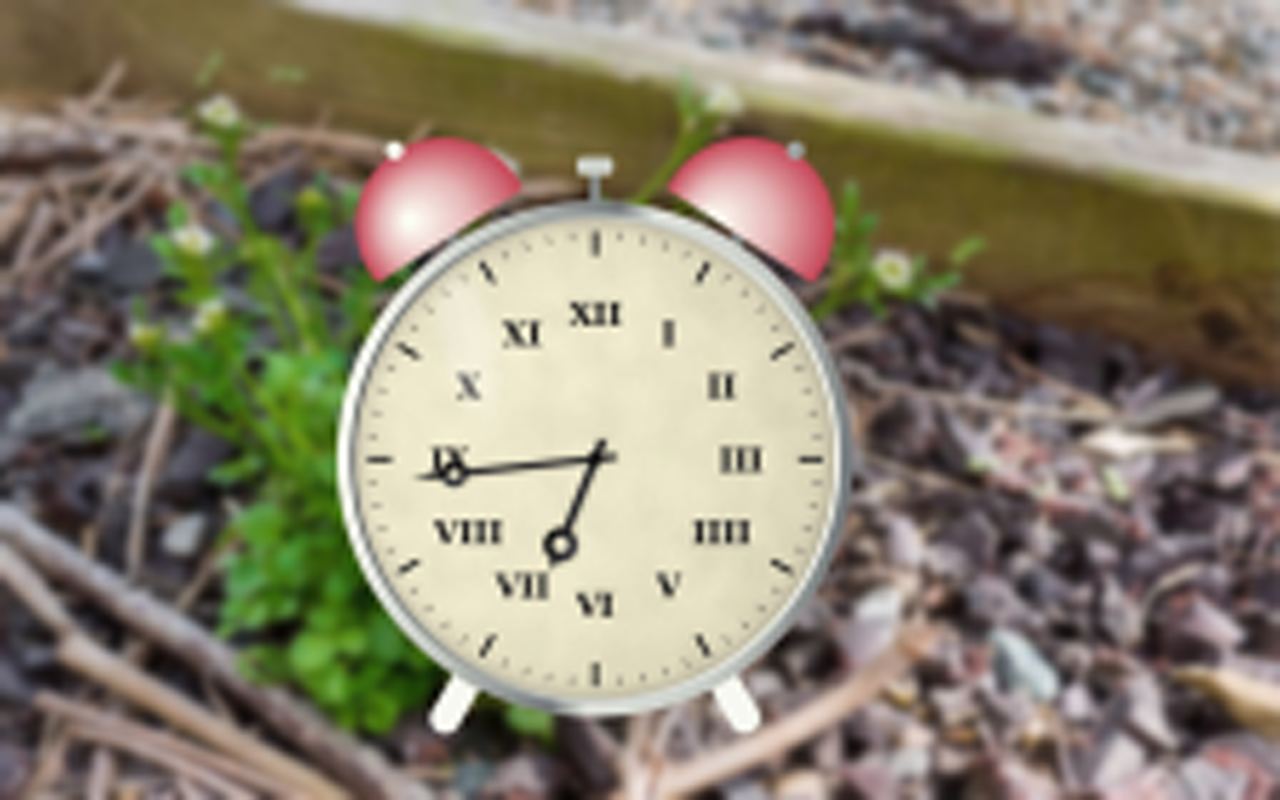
6:44
